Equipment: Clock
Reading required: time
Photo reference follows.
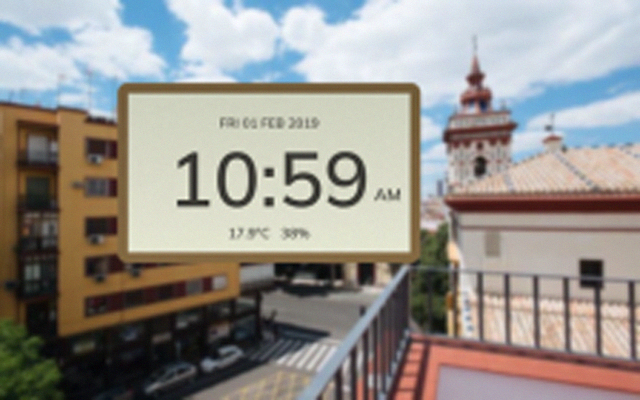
10:59
